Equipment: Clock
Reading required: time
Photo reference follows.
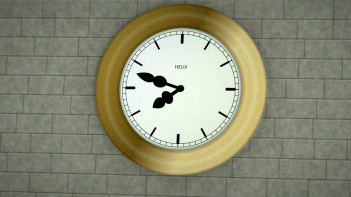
7:48
